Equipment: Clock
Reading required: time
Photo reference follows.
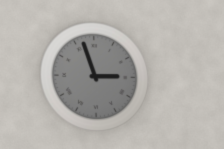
2:57
